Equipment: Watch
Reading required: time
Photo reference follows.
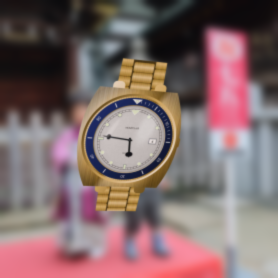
5:46
